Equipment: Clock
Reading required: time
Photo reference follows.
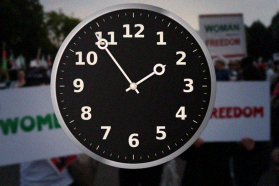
1:54
